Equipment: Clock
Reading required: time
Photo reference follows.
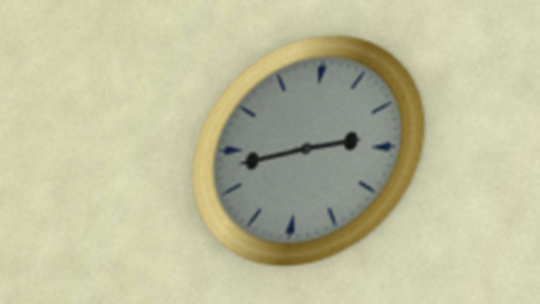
2:43
